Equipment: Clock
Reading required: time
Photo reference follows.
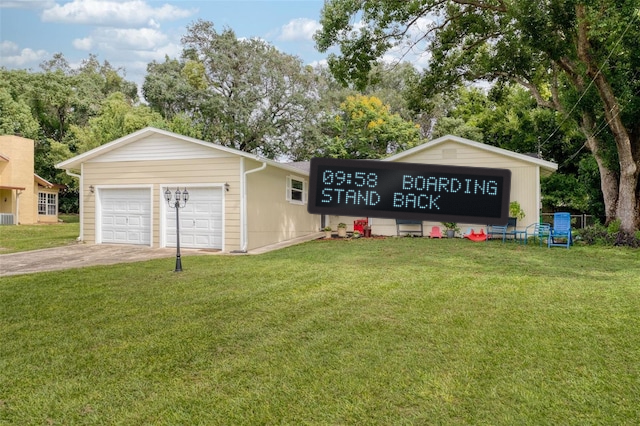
9:58
